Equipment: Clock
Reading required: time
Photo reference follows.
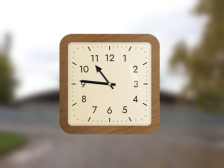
10:46
